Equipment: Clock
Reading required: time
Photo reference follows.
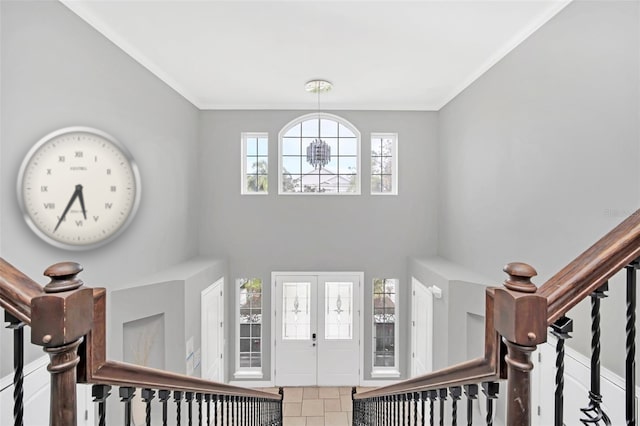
5:35
